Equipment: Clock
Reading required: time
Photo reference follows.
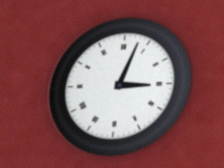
3:03
